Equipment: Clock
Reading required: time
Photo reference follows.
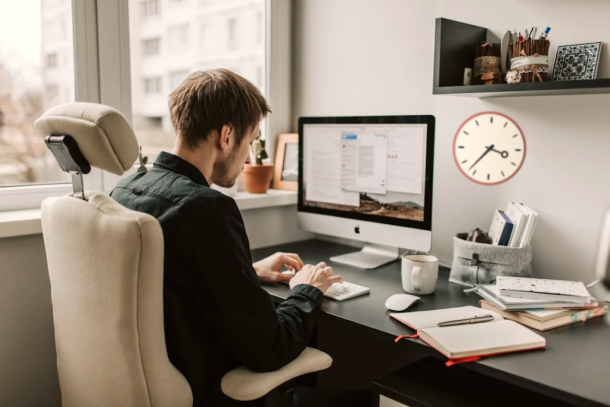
3:37
